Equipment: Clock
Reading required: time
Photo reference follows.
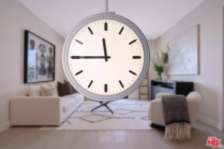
11:45
